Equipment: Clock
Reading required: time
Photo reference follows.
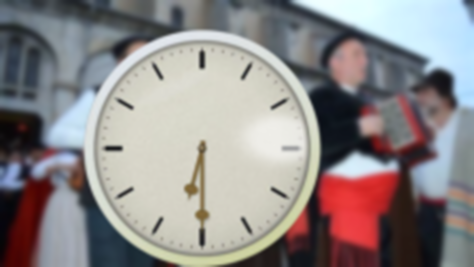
6:30
